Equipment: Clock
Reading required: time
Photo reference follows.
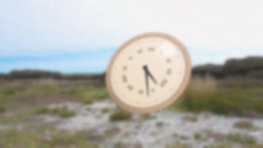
4:27
